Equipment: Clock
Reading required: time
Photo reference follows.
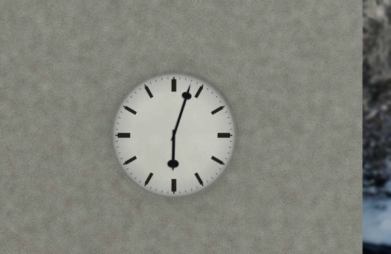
6:03
